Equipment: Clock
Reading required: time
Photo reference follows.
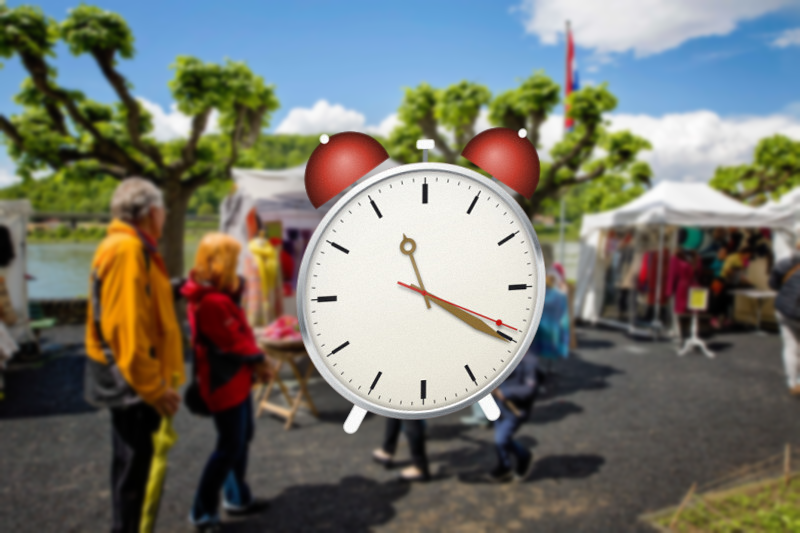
11:20:19
